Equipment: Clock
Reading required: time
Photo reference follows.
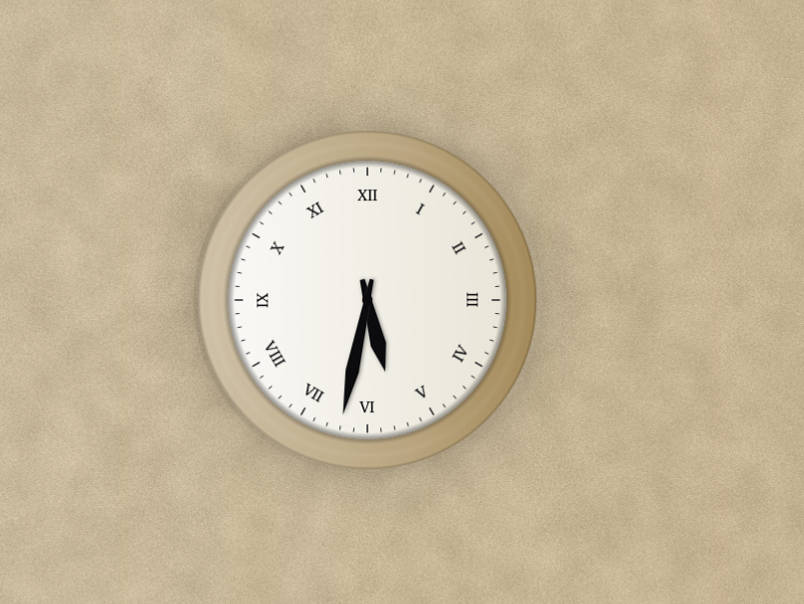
5:32
